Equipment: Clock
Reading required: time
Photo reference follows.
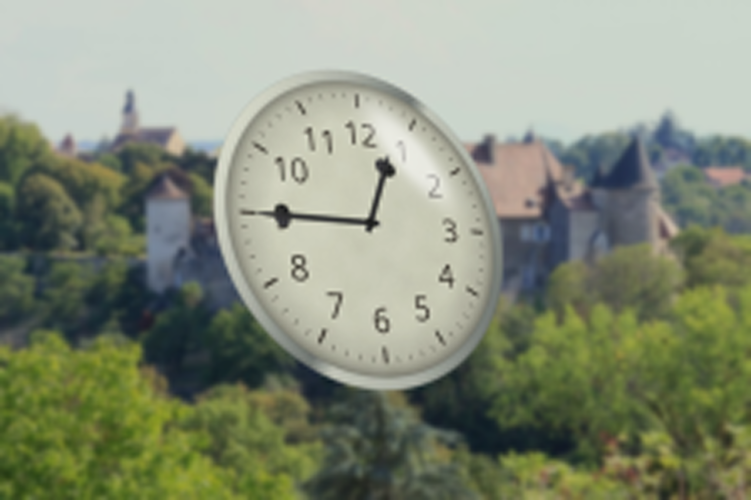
12:45
